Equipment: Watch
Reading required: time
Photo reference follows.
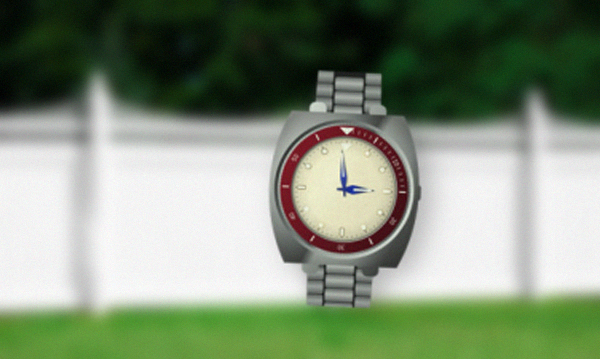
2:59
